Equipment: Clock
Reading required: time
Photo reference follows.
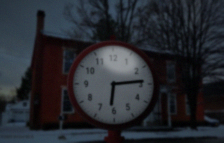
6:14
